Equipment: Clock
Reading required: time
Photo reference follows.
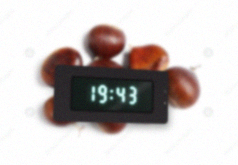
19:43
